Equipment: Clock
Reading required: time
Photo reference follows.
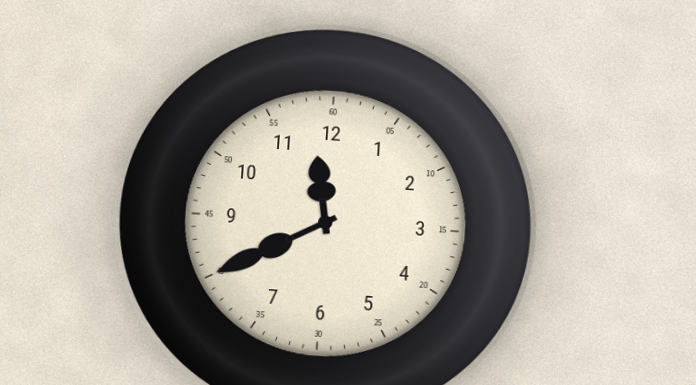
11:40
